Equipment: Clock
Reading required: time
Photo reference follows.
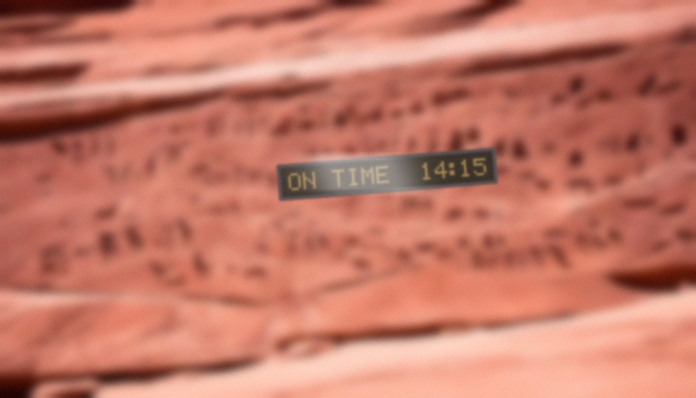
14:15
